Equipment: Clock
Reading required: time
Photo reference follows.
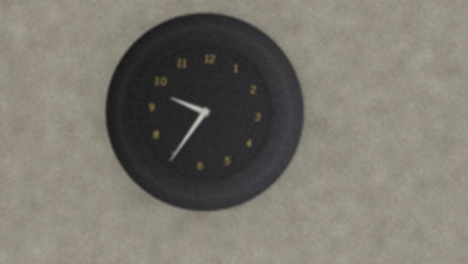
9:35
